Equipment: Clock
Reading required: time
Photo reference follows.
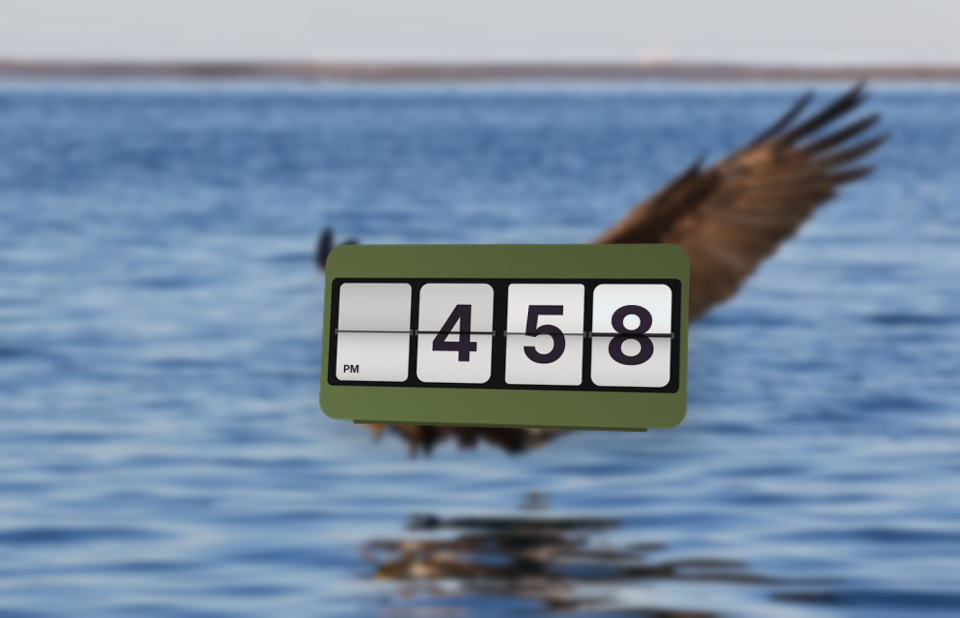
4:58
